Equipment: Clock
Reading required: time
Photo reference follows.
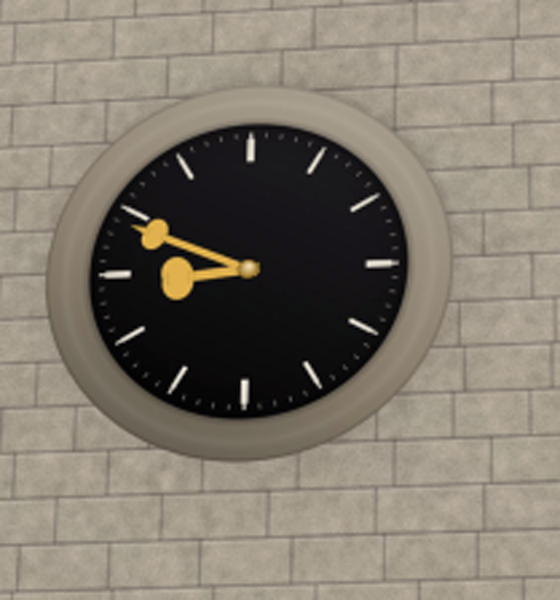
8:49
